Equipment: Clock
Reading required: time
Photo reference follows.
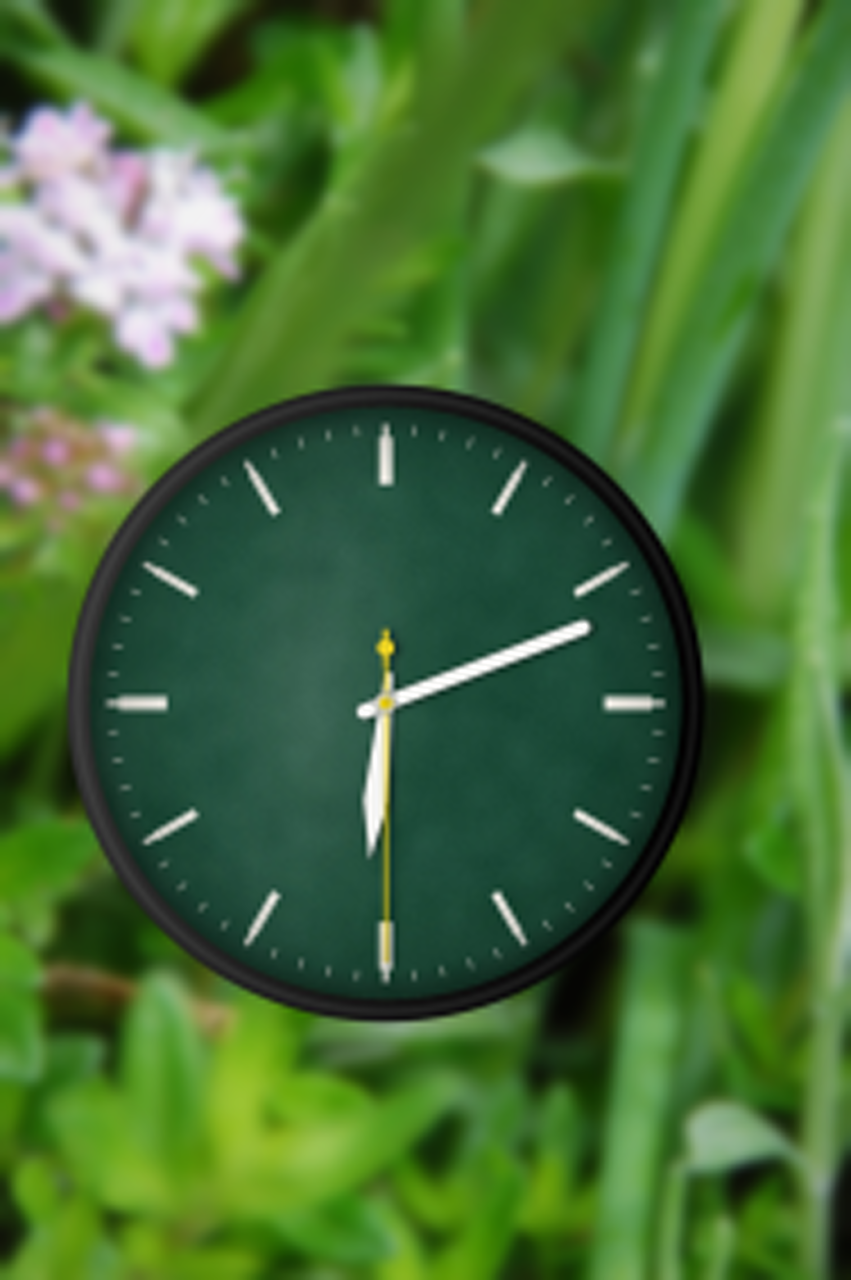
6:11:30
